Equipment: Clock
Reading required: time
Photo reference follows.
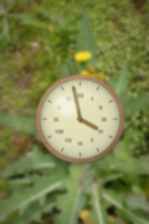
3:58
